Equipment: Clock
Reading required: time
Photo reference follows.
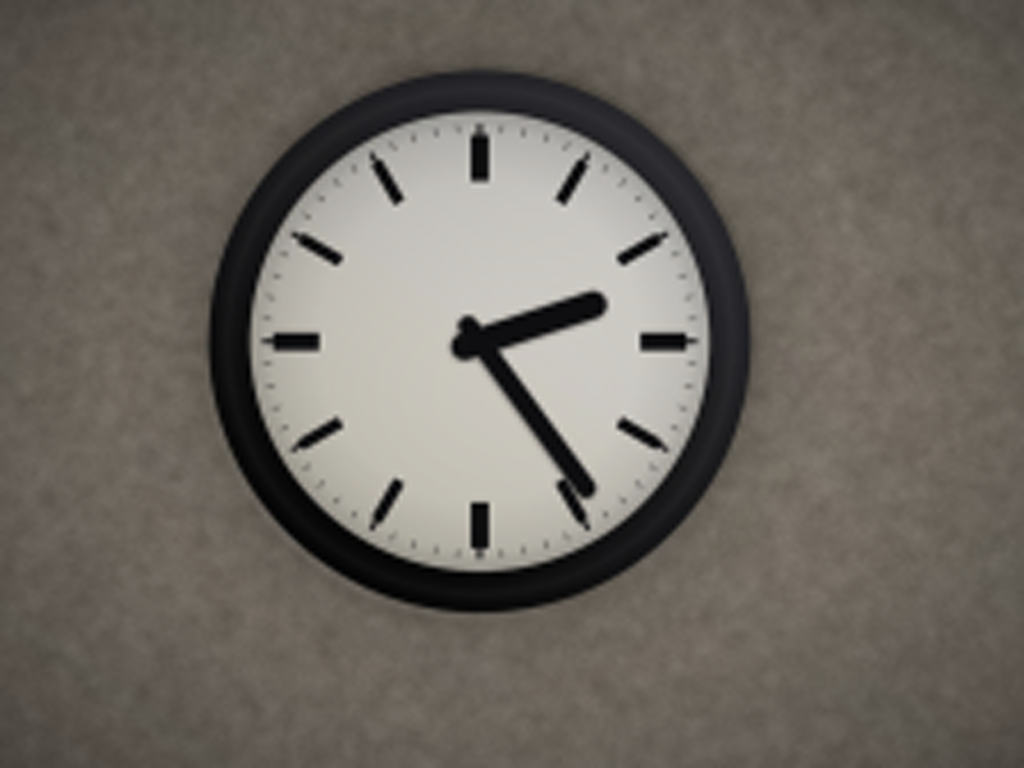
2:24
